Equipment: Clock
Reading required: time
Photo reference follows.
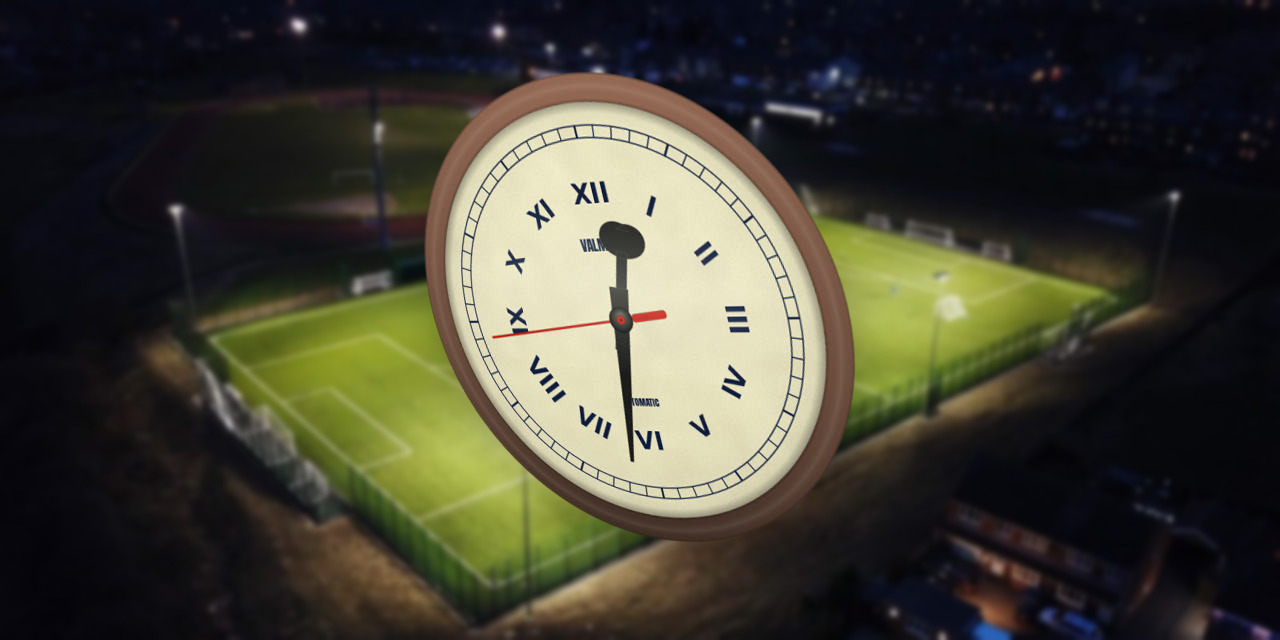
12:31:44
